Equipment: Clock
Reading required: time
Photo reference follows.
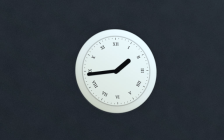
1:44
